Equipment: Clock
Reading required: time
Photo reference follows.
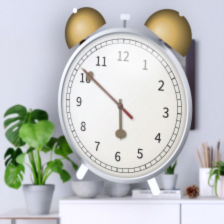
5:50:51
